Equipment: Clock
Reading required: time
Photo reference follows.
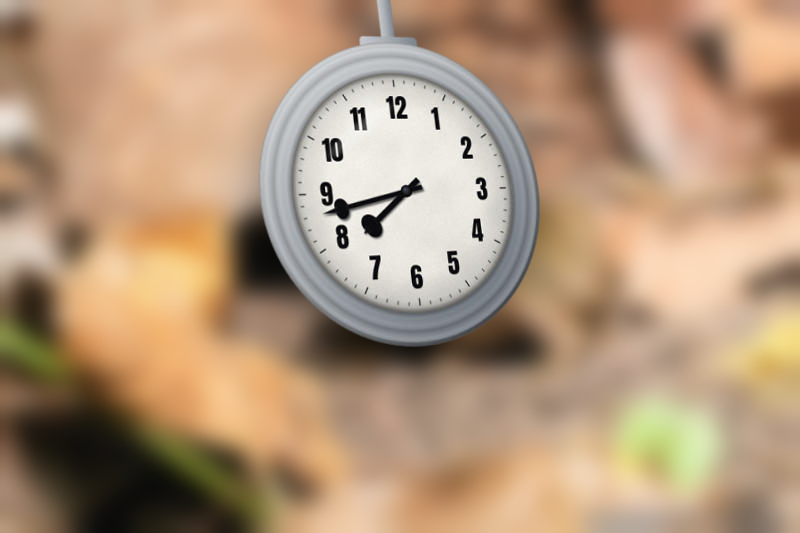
7:43
